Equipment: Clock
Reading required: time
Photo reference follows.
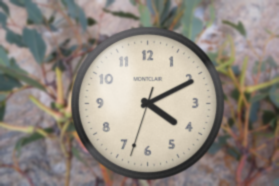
4:10:33
